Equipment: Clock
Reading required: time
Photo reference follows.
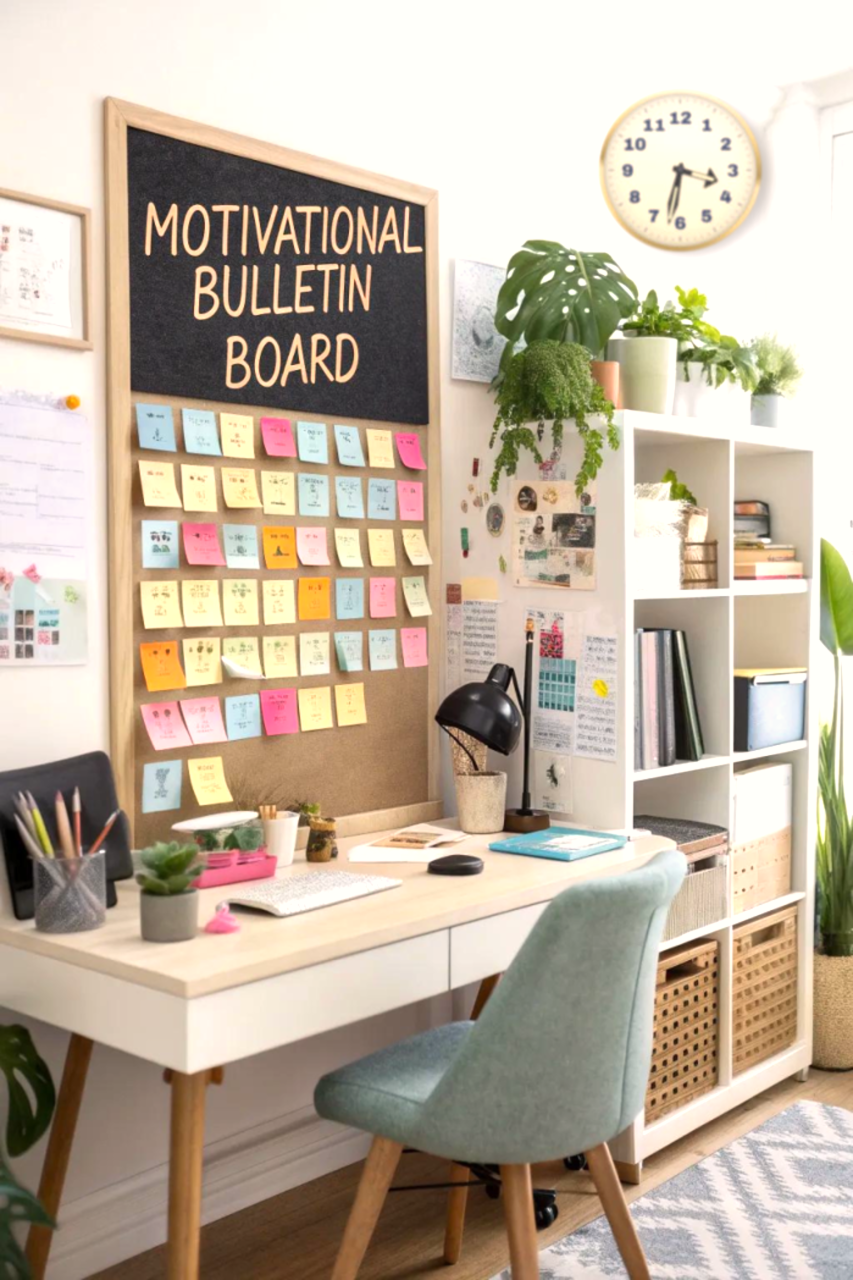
3:32
